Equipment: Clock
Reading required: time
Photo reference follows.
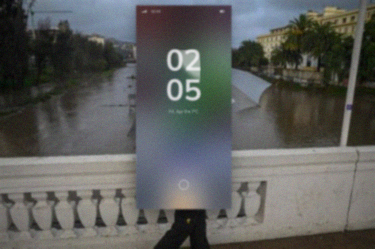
2:05
